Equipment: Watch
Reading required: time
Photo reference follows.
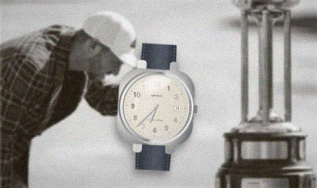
6:37
